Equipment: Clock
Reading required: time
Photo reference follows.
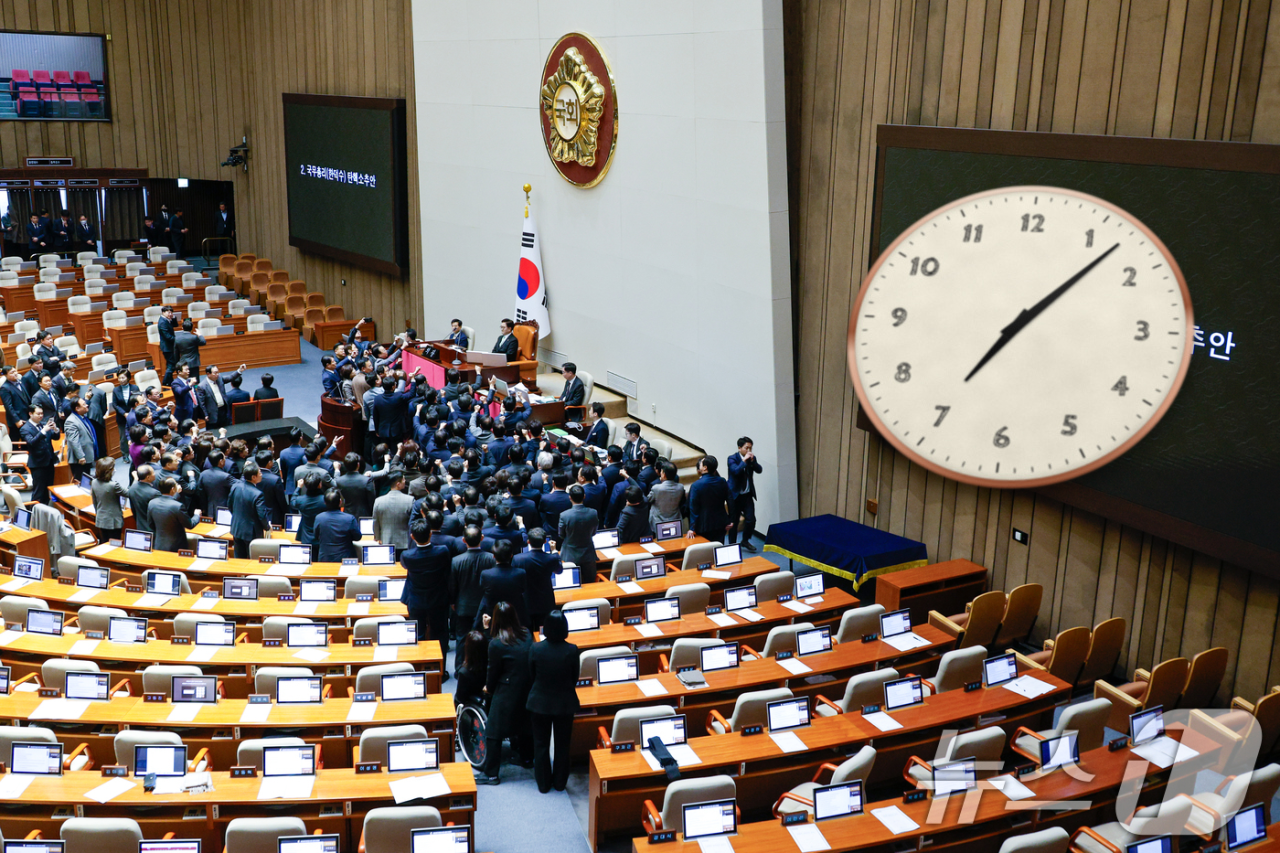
7:07
